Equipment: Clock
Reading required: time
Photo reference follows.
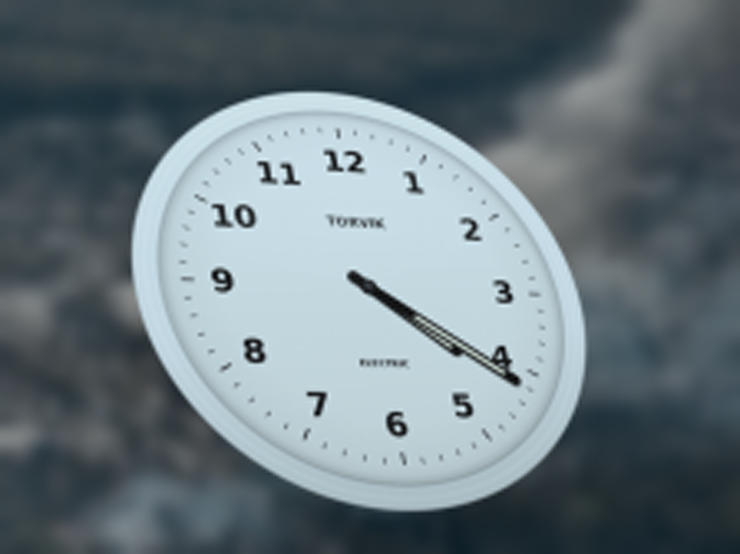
4:21
